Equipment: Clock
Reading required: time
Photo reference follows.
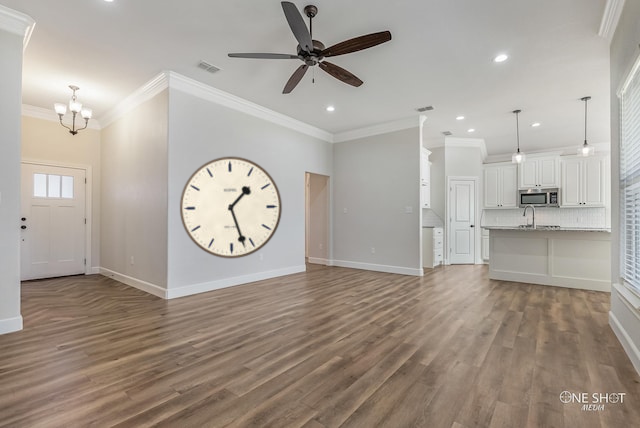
1:27
